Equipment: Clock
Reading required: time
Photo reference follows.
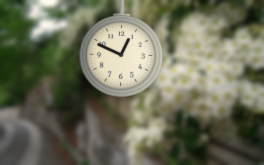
12:49
